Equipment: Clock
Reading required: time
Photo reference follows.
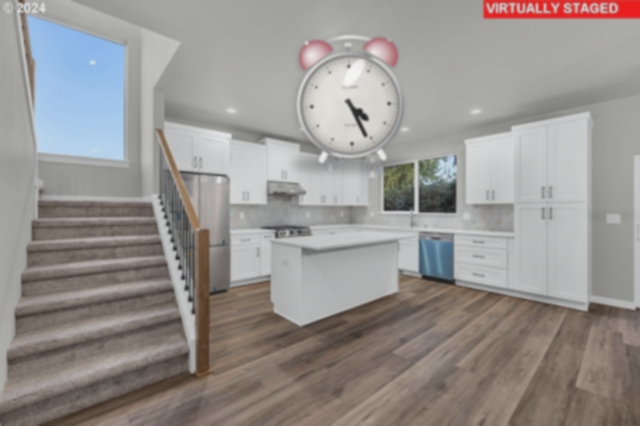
4:26
